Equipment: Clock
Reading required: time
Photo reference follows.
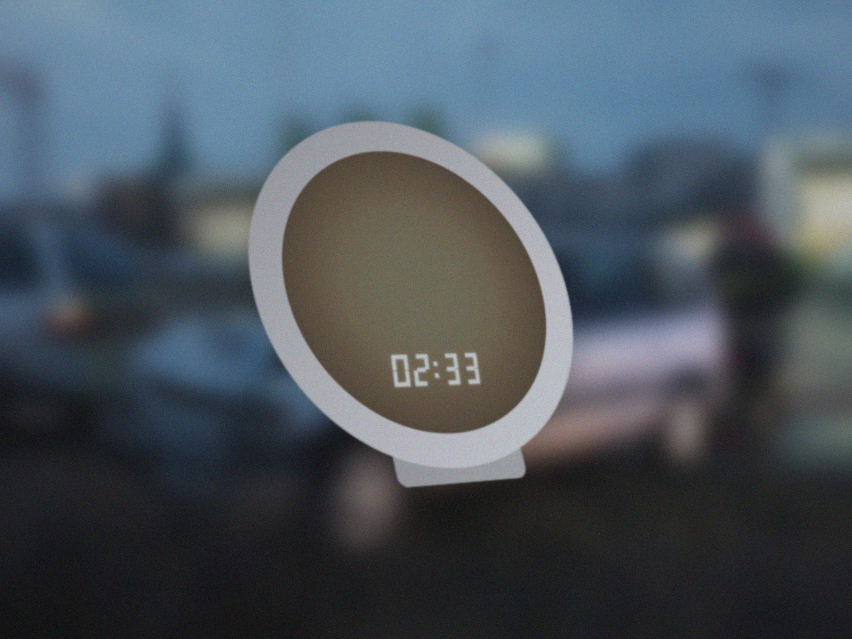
2:33
